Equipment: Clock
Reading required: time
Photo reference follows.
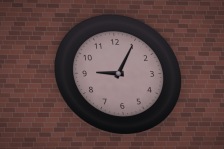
9:05
